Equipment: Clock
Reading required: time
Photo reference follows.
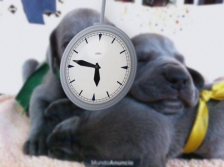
5:47
